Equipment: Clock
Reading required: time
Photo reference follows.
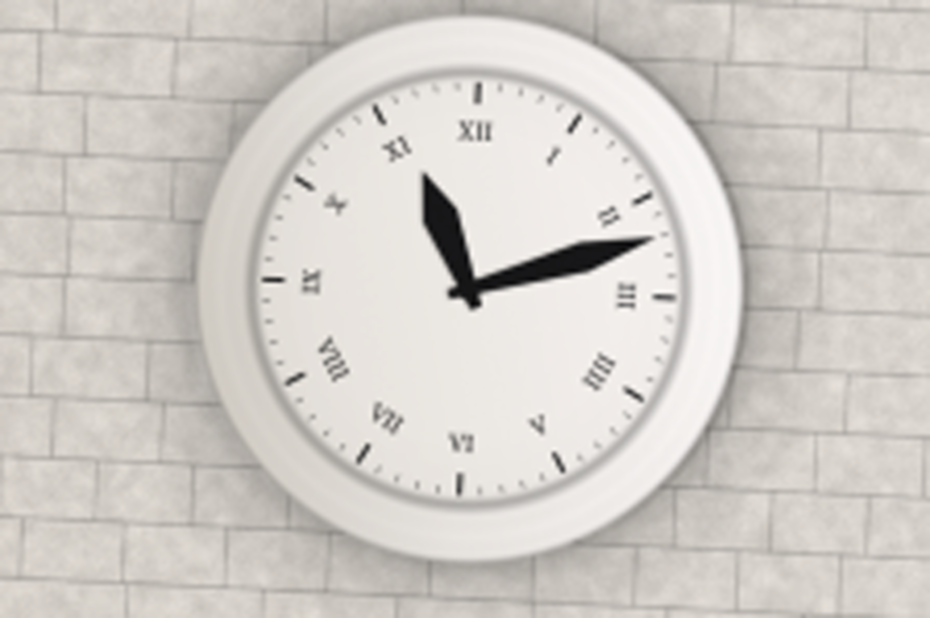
11:12
